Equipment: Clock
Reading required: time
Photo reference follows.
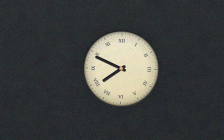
7:49
